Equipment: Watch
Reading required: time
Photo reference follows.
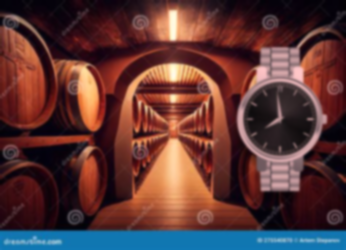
7:59
